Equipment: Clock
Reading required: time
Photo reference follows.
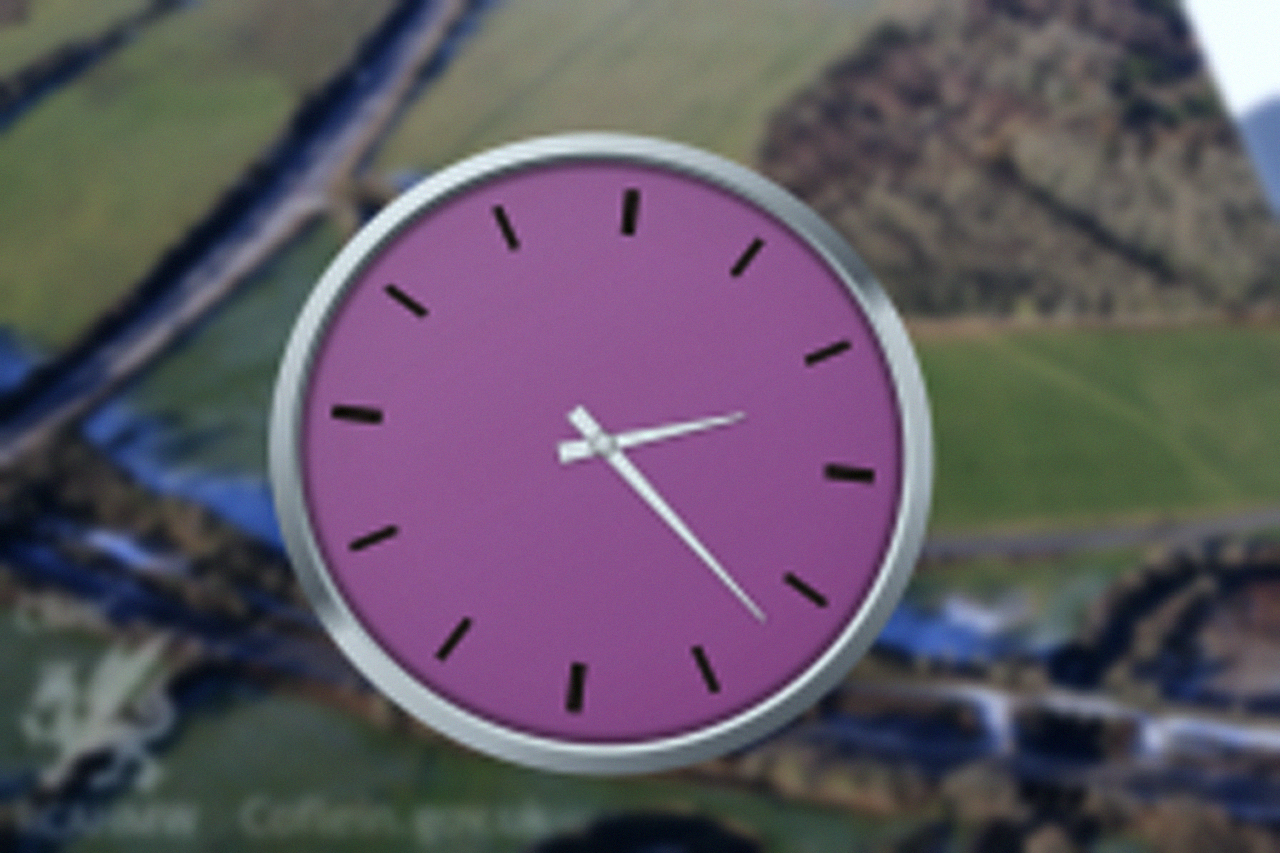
2:22
